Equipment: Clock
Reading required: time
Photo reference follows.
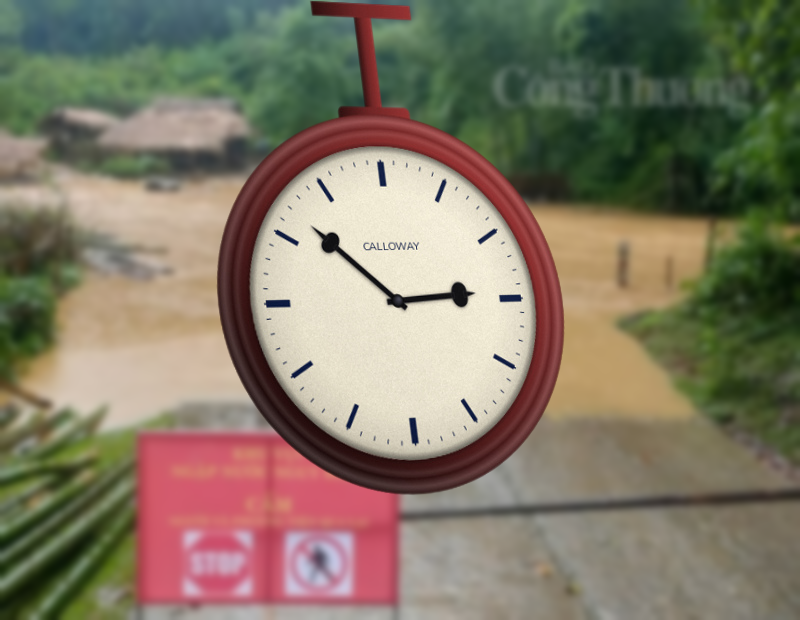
2:52
